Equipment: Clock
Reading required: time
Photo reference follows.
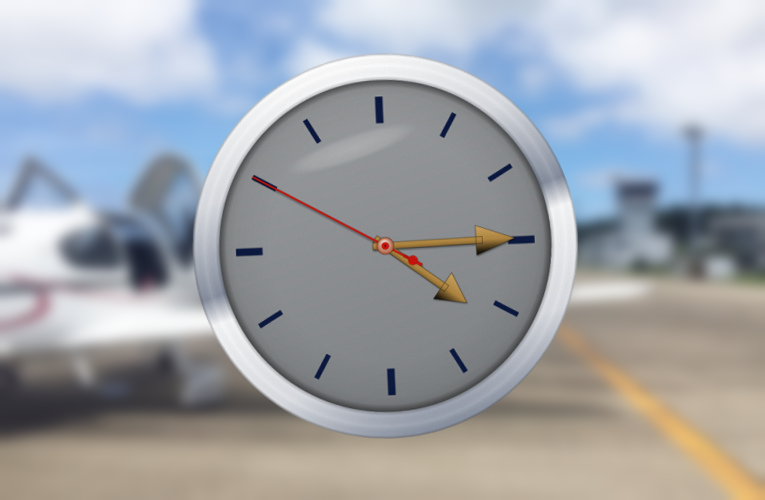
4:14:50
